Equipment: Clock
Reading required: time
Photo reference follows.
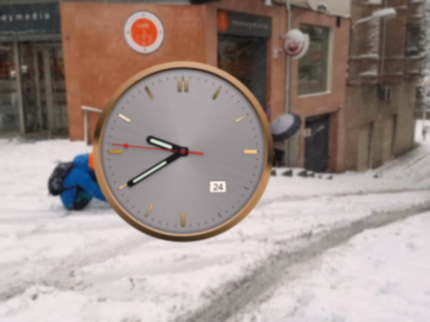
9:39:46
